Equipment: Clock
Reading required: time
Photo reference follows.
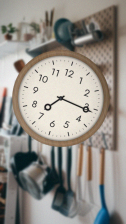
7:16
